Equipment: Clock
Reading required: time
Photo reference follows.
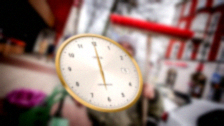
6:00
